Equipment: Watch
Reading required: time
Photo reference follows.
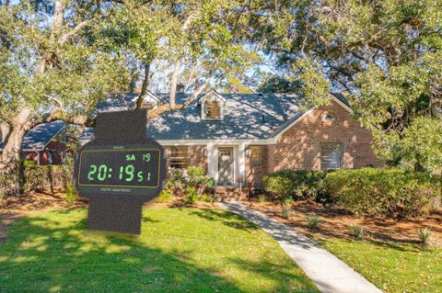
20:19:51
